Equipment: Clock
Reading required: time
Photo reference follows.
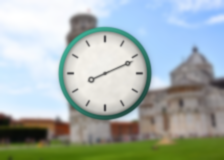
8:11
